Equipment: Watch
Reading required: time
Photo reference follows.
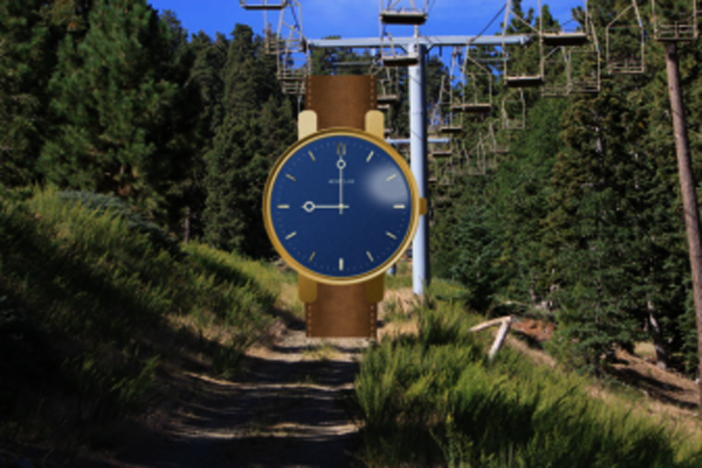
9:00
